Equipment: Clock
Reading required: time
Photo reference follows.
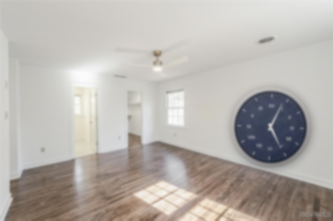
5:04
